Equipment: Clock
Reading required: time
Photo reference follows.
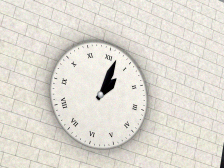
1:02
